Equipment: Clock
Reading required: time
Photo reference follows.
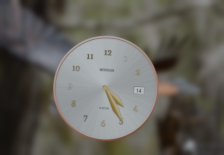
4:25
